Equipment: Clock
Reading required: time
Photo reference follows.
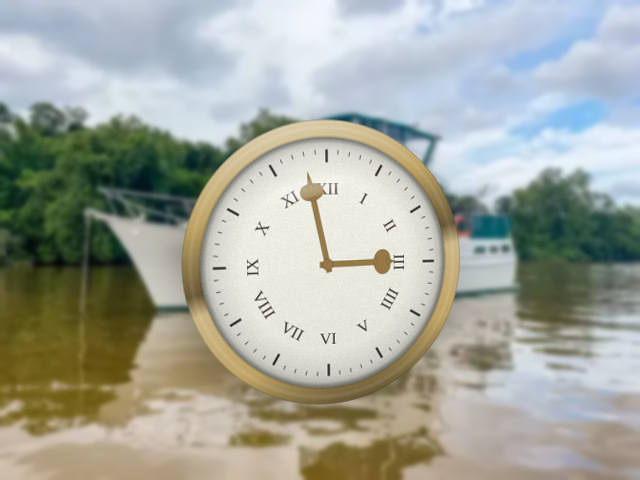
2:58
